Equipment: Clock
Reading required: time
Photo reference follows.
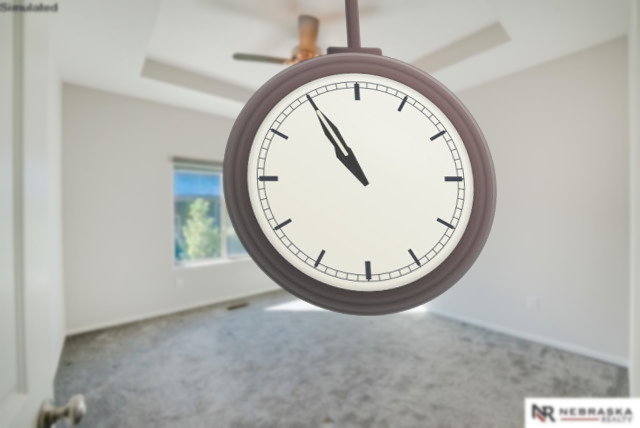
10:55
